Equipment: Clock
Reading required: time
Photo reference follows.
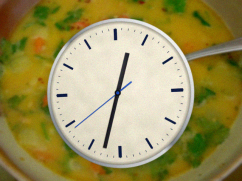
12:32:39
